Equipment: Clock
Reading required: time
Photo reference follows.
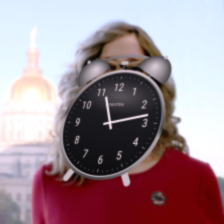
11:13
